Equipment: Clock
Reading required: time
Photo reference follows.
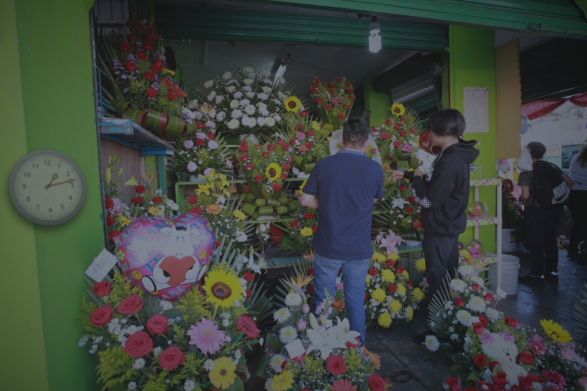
1:13
